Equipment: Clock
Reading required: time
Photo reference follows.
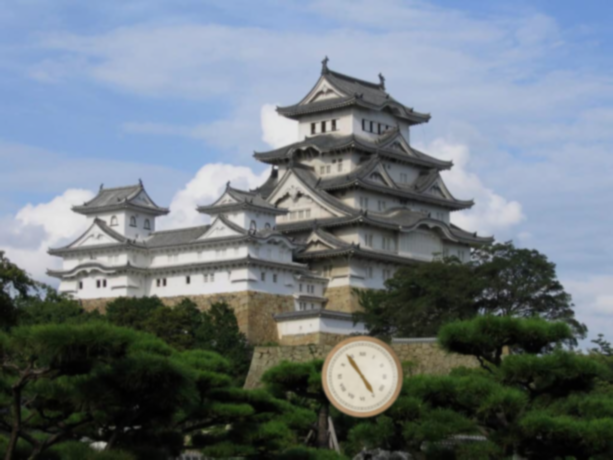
4:54
